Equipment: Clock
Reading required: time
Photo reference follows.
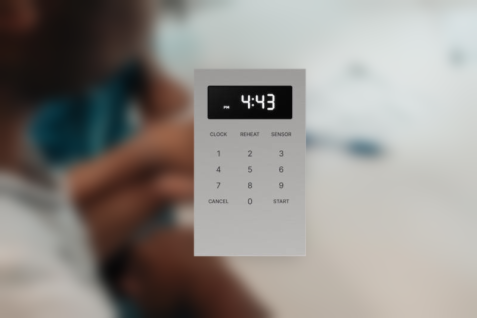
4:43
